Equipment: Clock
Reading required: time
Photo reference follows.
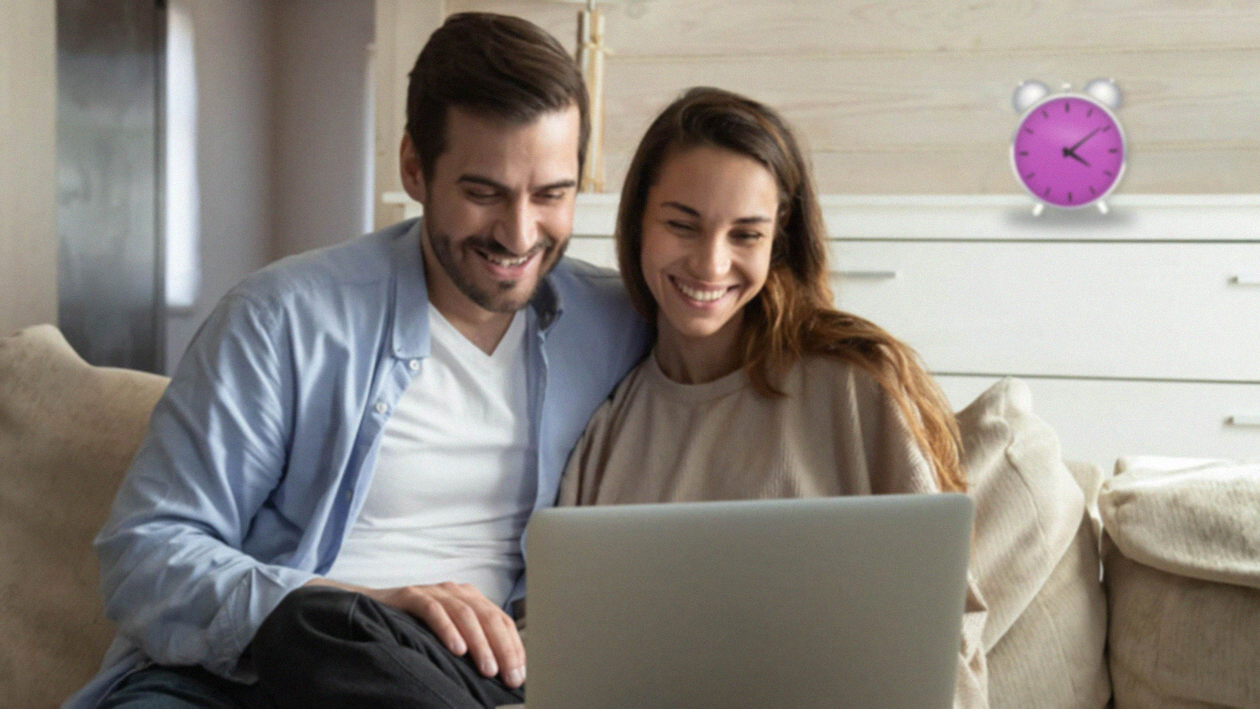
4:09
